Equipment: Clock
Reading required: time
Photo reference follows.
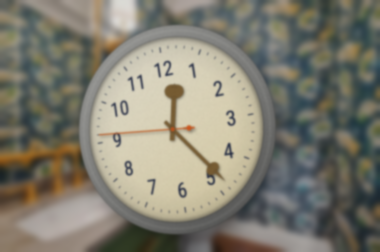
12:23:46
